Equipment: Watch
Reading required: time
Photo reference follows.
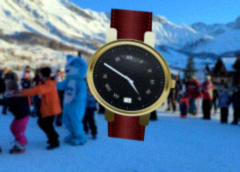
4:50
